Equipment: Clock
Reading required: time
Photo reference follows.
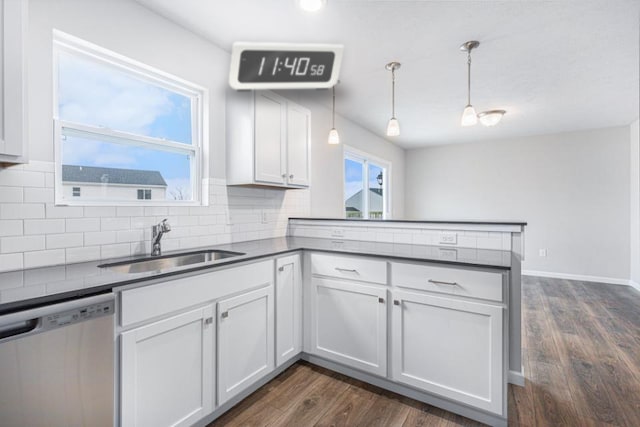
11:40
